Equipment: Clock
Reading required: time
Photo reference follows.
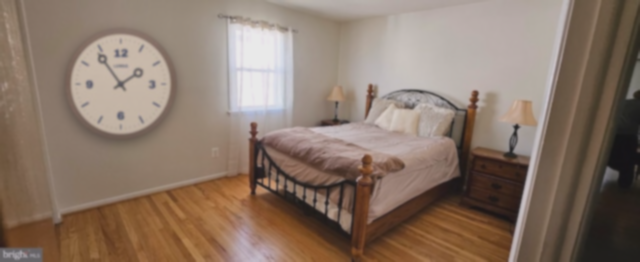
1:54
